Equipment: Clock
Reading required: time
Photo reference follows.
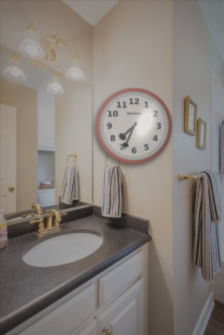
7:34
